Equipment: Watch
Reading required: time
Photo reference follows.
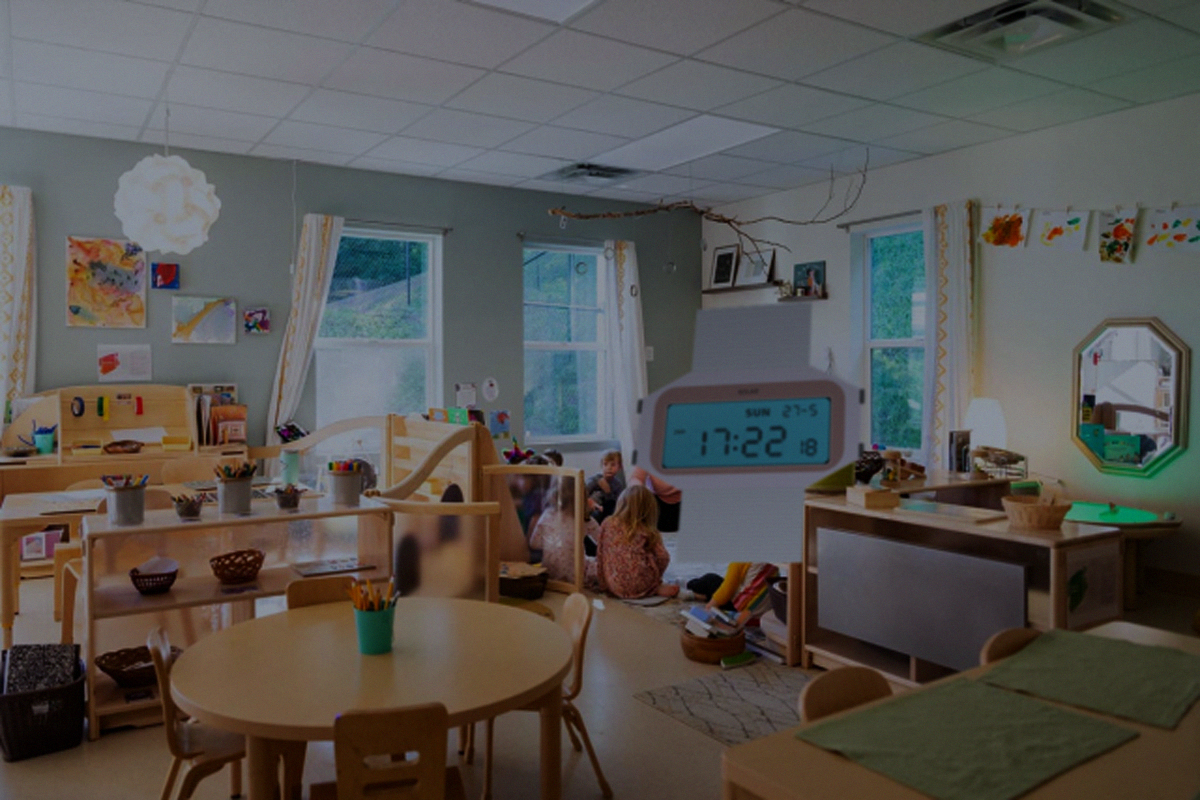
17:22
